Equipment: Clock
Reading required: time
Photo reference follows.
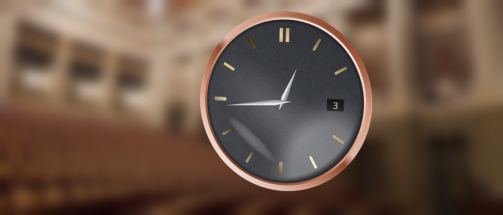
12:44
